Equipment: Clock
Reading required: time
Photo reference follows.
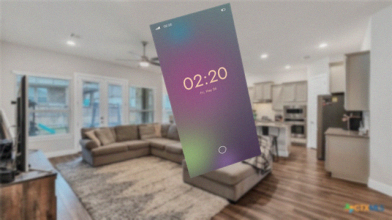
2:20
